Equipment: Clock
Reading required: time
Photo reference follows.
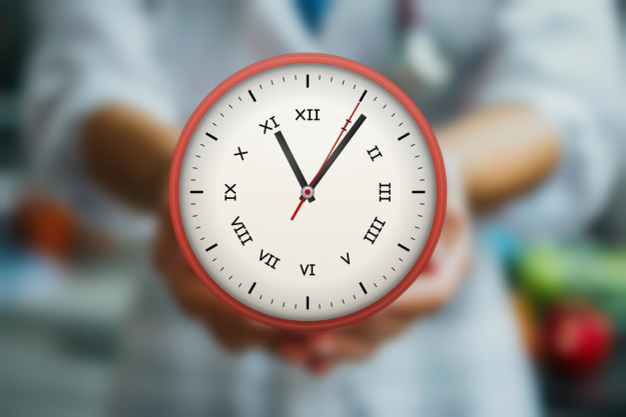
11:06:05
